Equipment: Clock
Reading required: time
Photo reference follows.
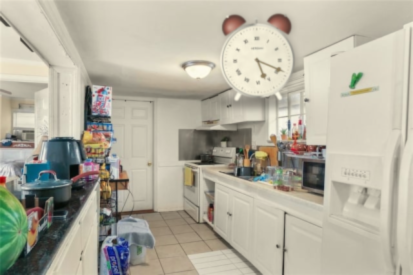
5:19
